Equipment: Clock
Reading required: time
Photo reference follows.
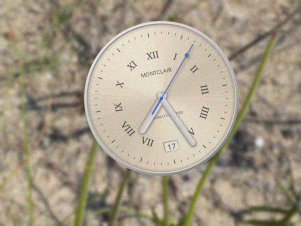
7:26:07
